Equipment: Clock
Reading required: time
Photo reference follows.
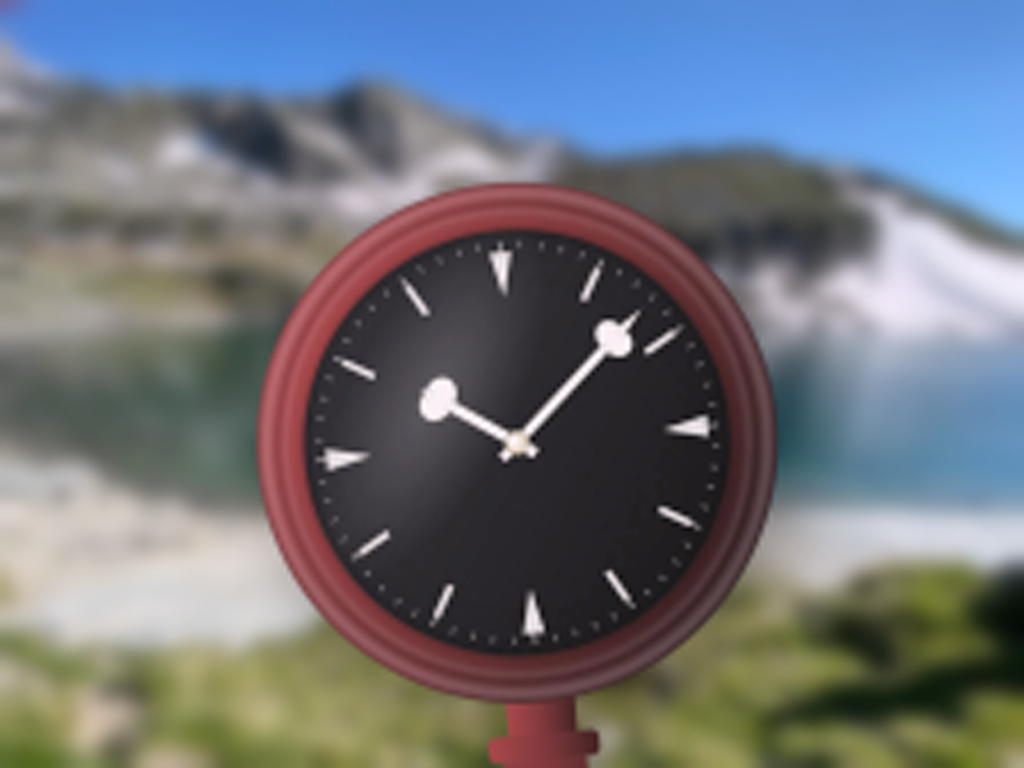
10:08
